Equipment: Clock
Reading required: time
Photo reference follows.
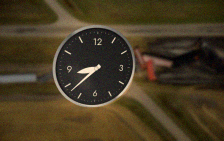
8:38
